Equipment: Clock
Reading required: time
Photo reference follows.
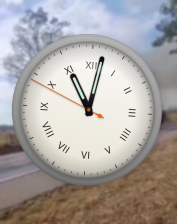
11:01:49
